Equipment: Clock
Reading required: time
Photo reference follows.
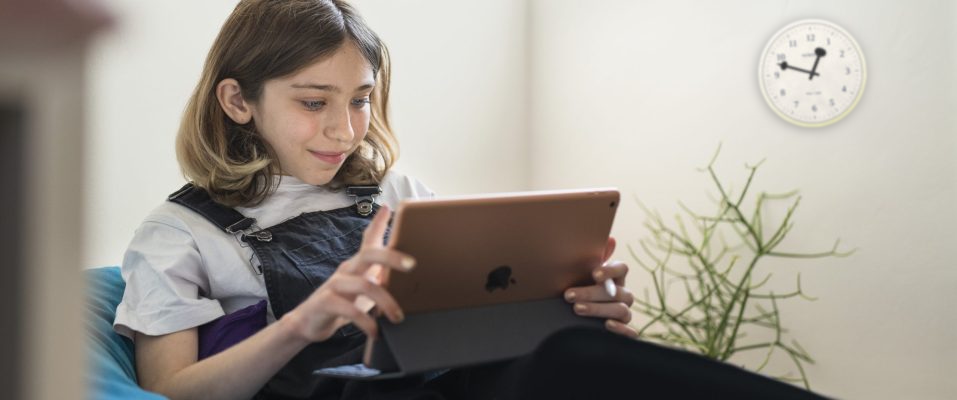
12:48
